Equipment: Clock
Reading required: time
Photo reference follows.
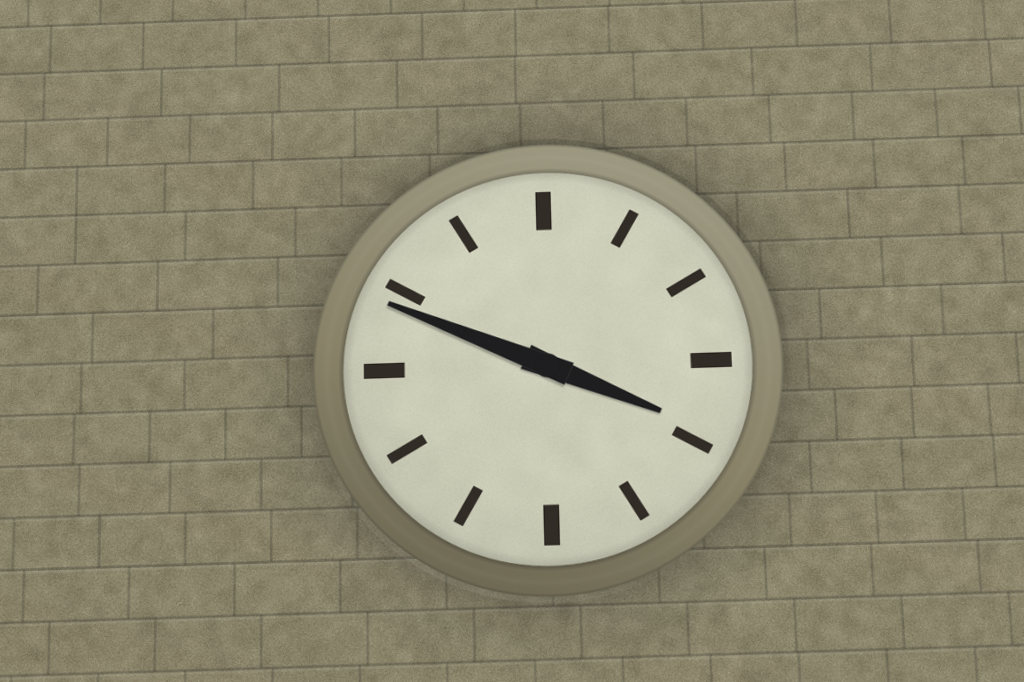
3:49
